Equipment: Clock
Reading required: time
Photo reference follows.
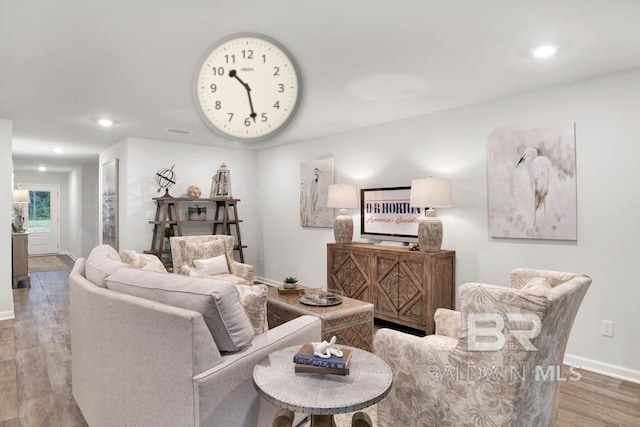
10:28
